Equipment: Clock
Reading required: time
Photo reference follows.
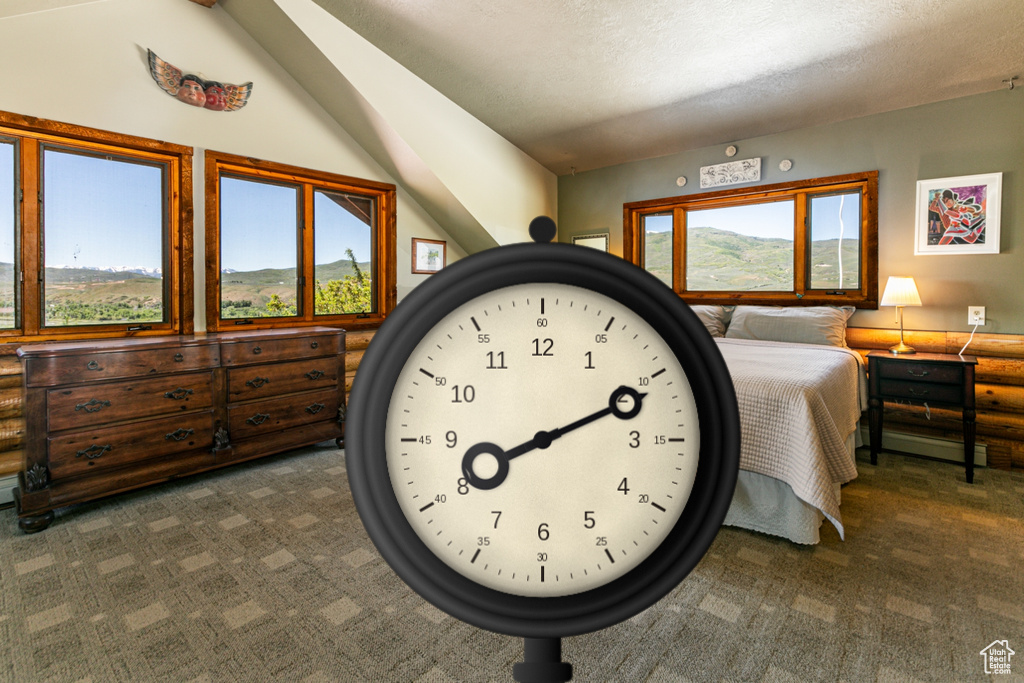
8:11
